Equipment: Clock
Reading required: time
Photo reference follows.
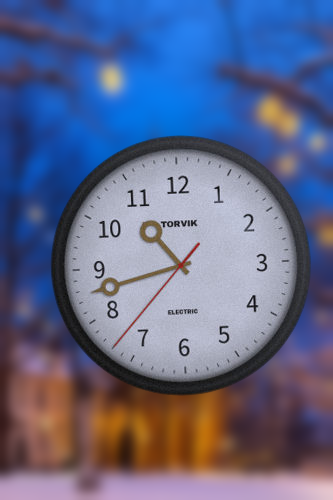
10:42:37
